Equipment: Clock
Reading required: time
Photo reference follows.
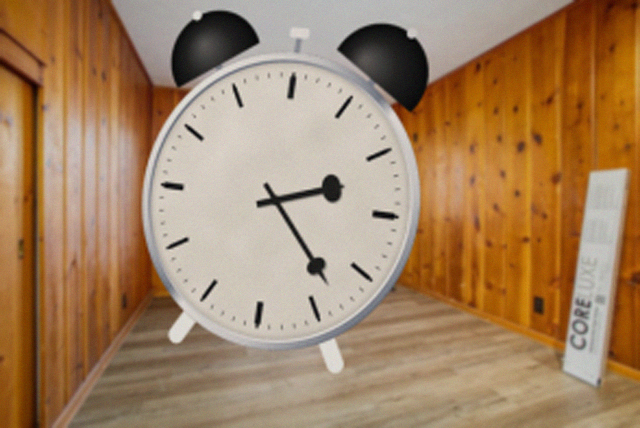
2:23
